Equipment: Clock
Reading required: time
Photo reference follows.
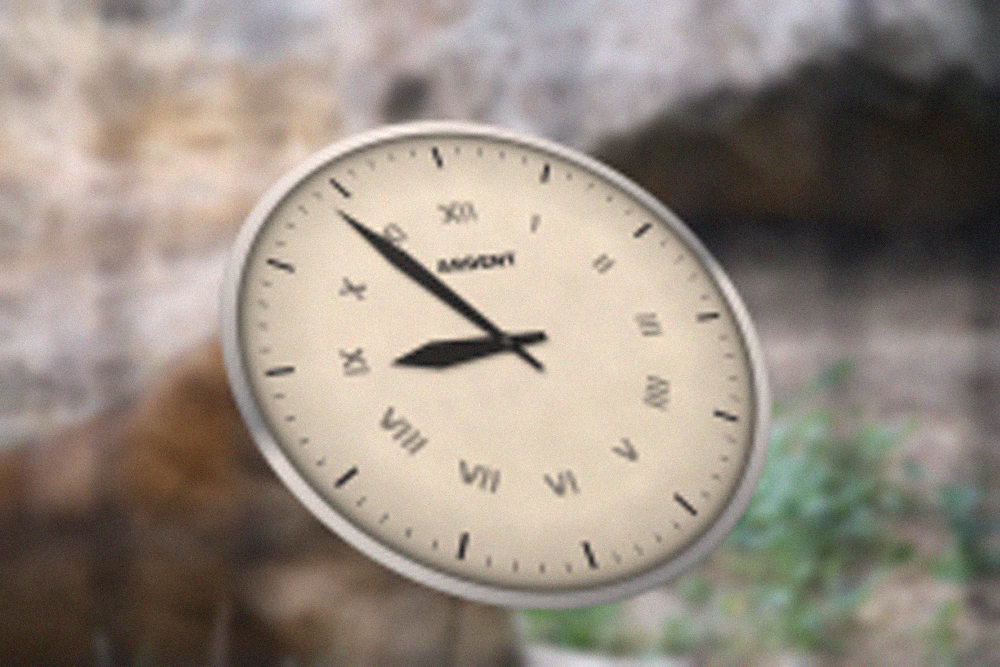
8:54
